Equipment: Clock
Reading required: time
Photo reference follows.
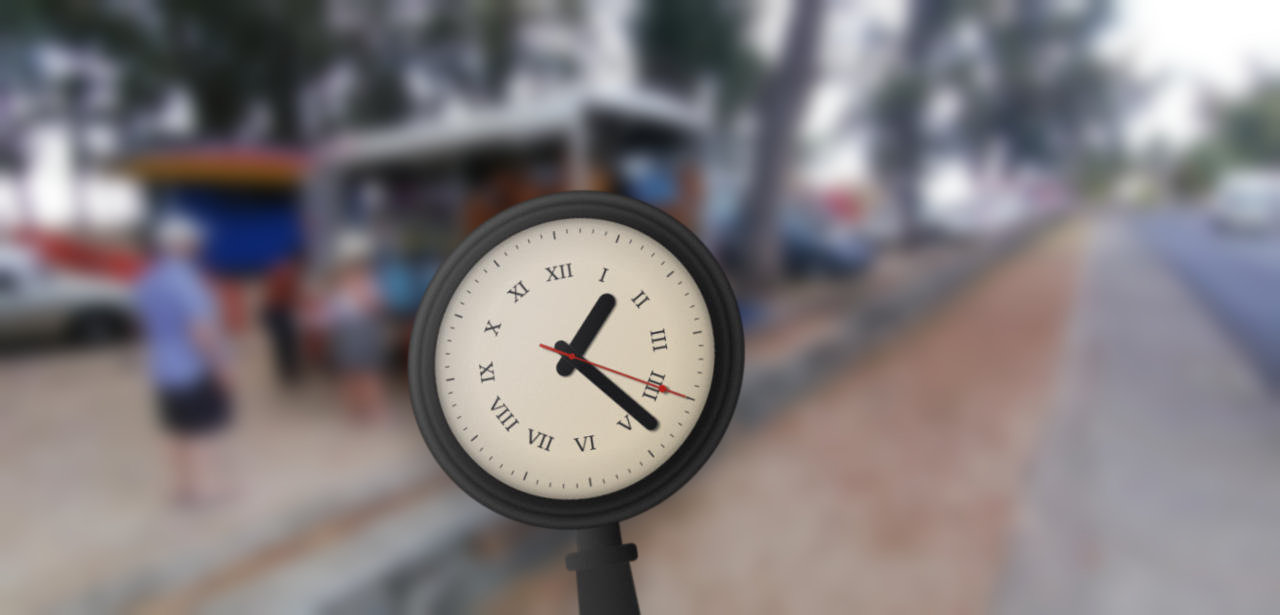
1:23:20
